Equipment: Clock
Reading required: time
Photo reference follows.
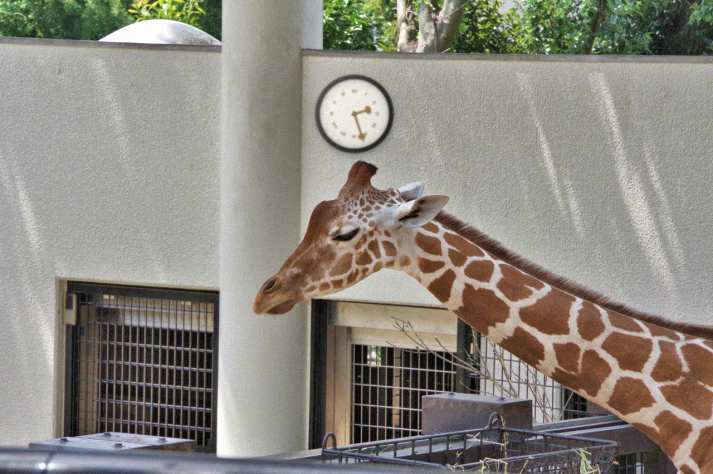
2:27
